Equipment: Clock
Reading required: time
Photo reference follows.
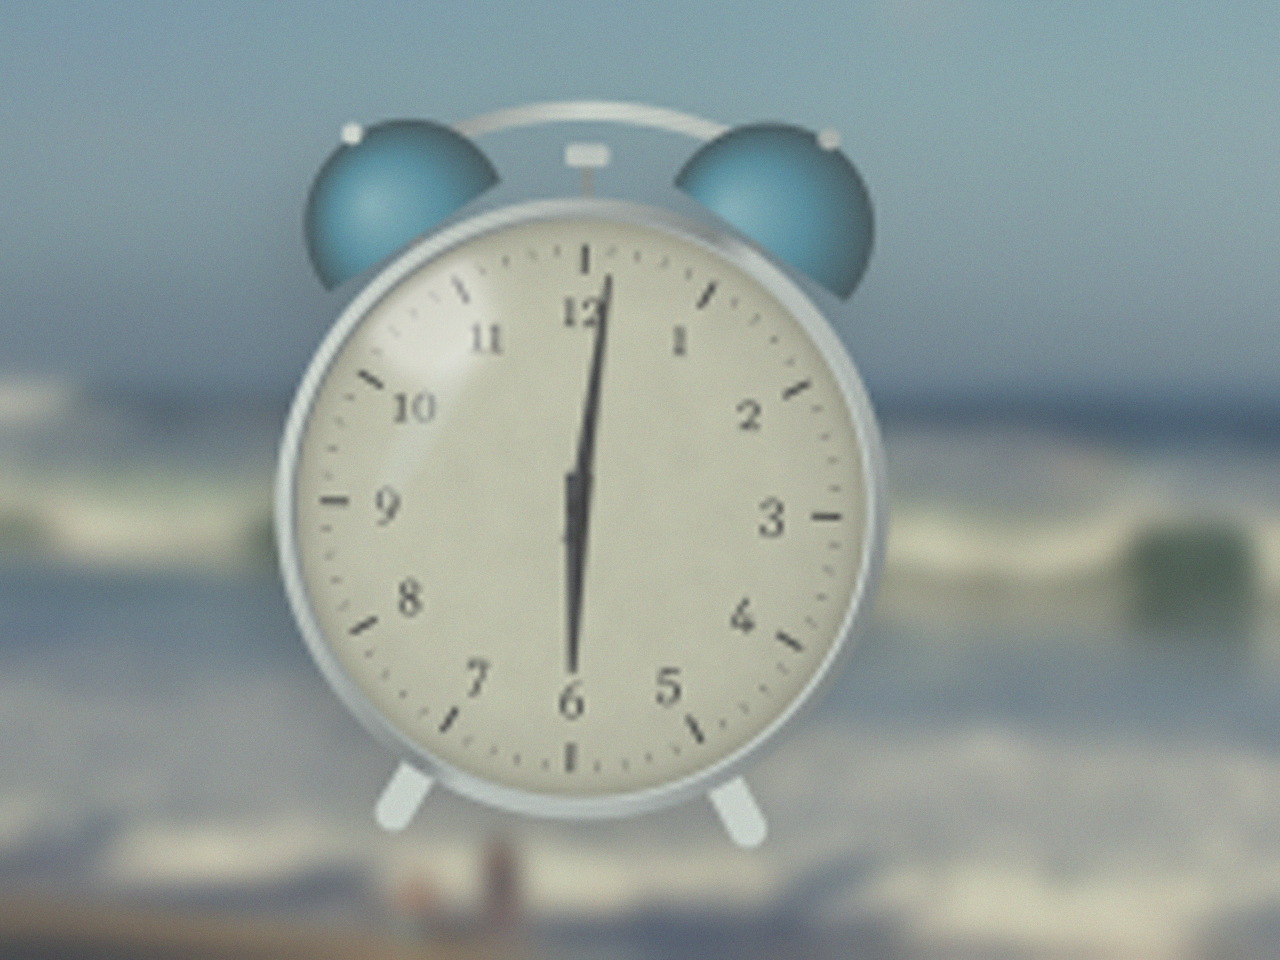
6:01
